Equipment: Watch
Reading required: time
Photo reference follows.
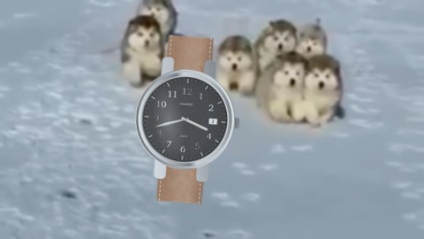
3:42
